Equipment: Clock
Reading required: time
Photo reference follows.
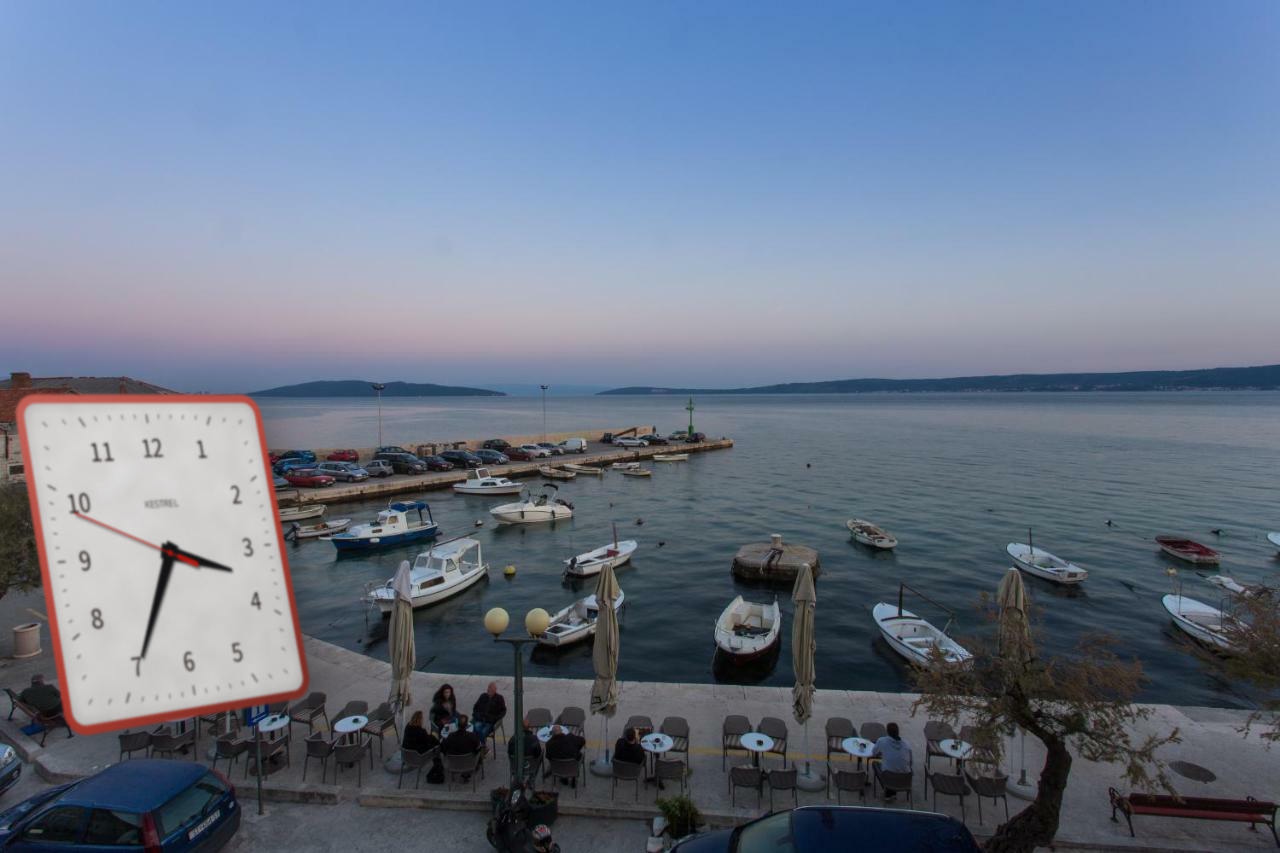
3:34:49
